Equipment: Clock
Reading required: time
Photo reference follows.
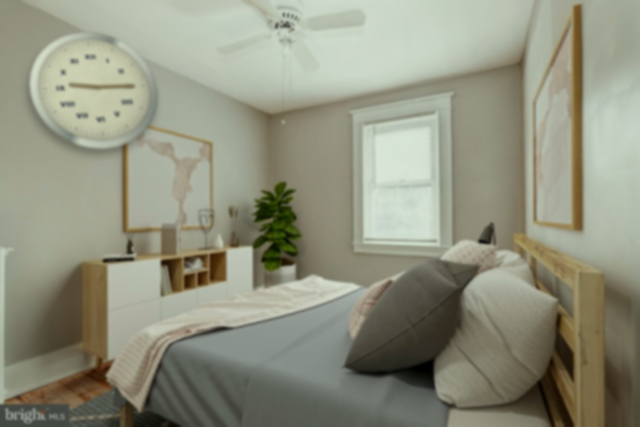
9:15
